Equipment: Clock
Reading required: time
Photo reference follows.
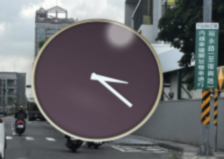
3:22
